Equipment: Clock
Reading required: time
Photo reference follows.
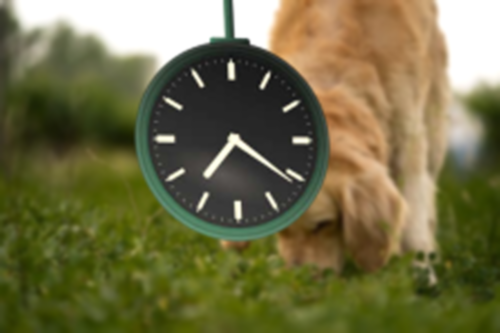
7:21
